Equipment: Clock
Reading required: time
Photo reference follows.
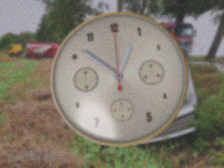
12:52
